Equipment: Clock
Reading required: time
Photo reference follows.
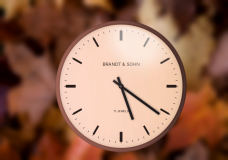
5:21
